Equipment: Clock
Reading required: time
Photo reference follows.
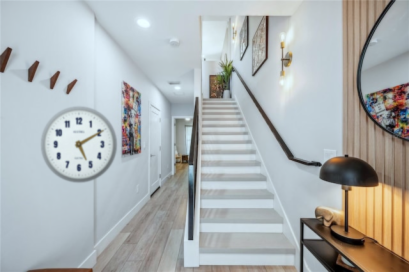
5:10
